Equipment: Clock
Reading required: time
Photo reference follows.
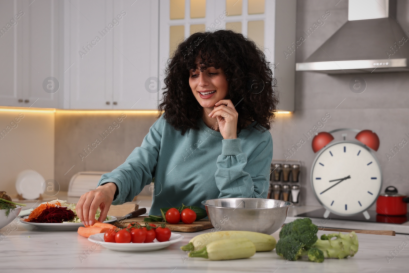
8:40
